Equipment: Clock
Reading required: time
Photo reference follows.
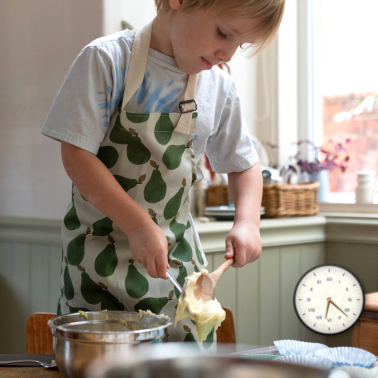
6:22
